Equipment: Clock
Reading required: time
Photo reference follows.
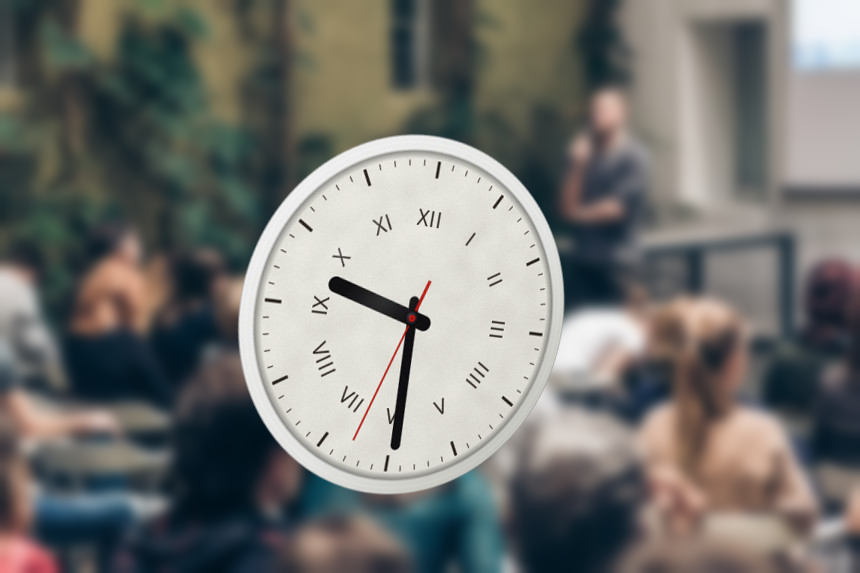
9:29:33
